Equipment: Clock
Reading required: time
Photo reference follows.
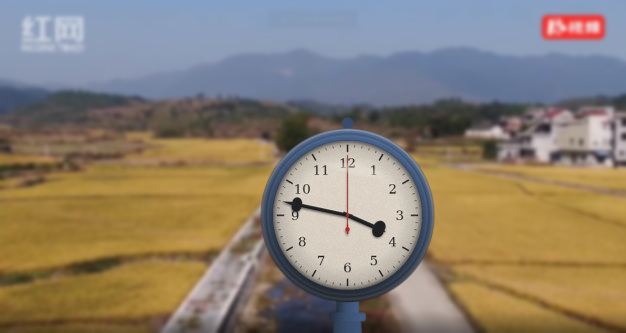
3:47:00
